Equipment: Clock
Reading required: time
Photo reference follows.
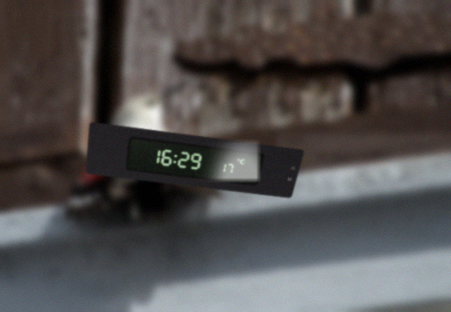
16:29
